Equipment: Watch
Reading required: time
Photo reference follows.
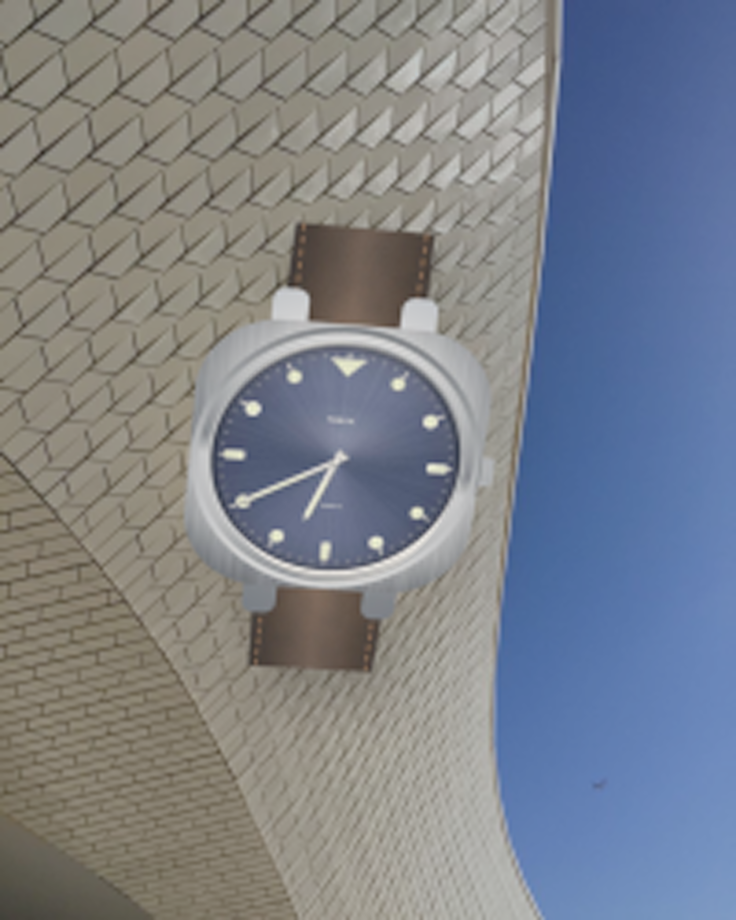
6:40
